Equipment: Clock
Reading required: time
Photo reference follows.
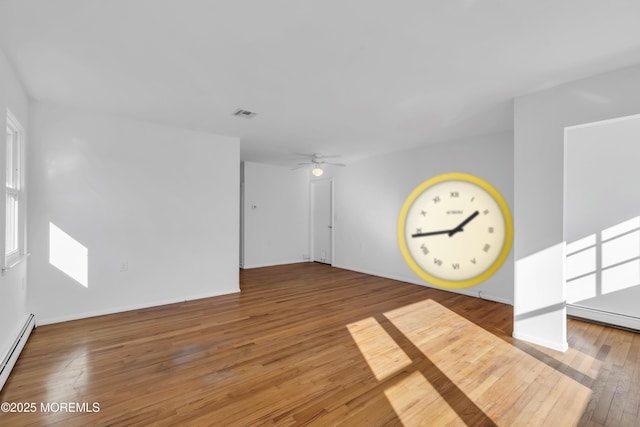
1:44
